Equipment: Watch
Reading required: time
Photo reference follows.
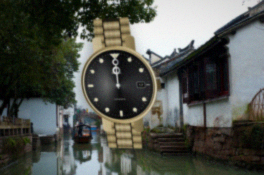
12:00
